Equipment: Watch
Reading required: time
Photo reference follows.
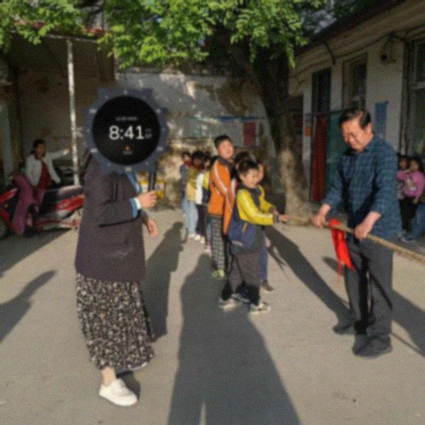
8:41
